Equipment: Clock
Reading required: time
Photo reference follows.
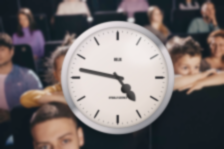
4:47
